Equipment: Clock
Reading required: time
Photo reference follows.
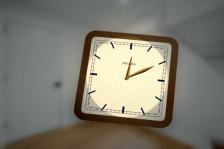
12:10
